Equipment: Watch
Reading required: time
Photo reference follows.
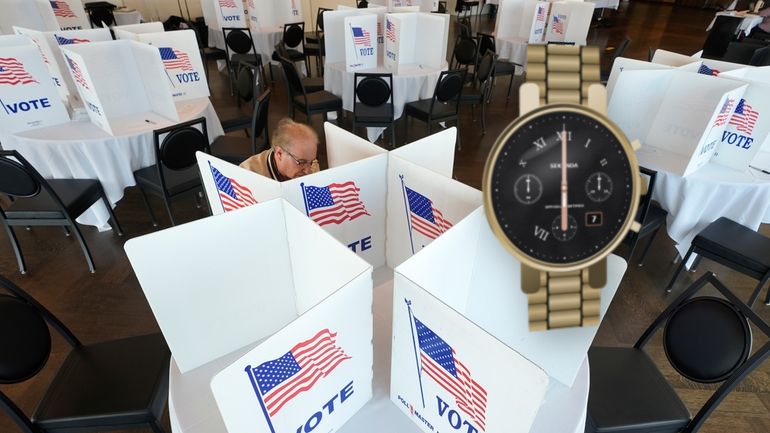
6:00
